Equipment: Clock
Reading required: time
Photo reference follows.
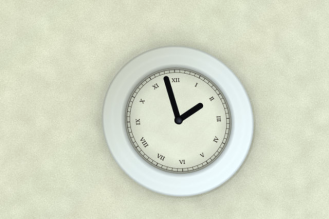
1:58
